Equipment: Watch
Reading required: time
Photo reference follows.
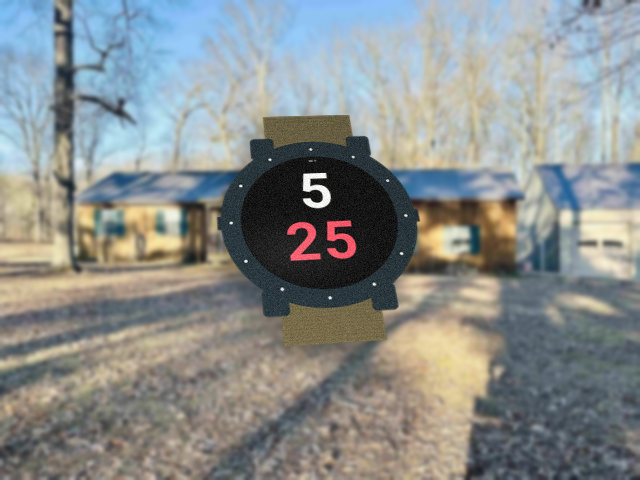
5:25
